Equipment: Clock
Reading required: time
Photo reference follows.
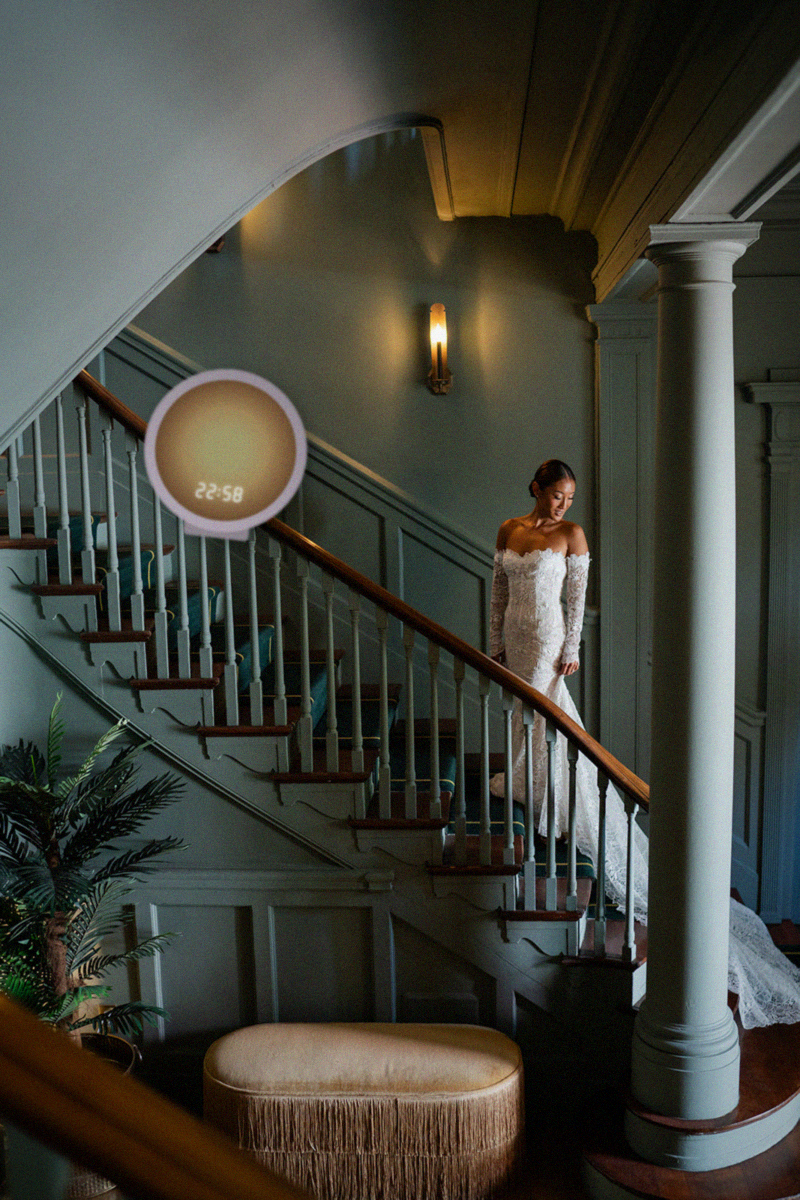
22:58
